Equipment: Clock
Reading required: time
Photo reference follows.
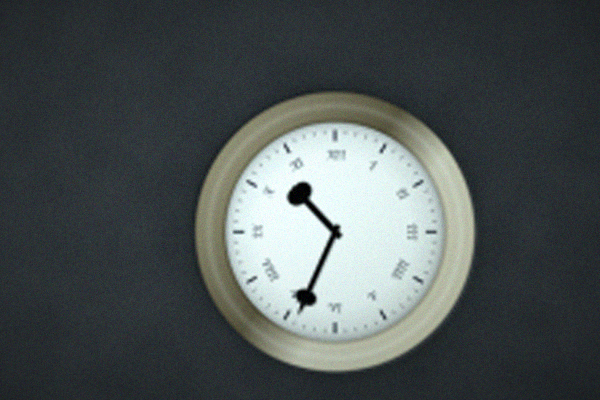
10:34
